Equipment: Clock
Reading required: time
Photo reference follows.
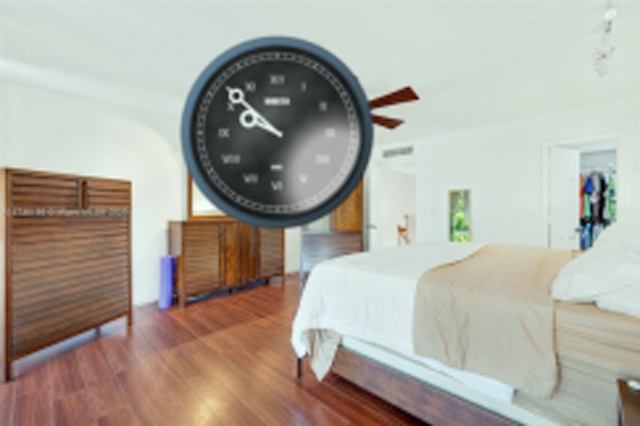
9:52
